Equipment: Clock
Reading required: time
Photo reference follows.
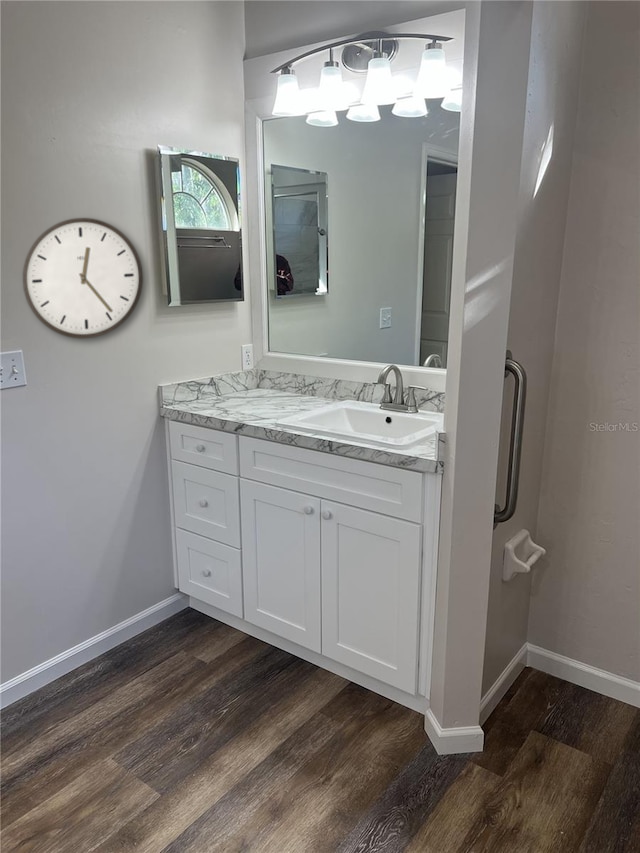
12:24
